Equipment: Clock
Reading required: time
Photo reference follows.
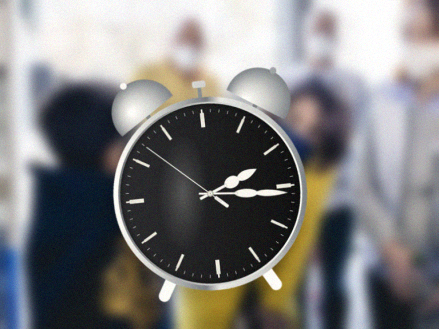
2:15:52
